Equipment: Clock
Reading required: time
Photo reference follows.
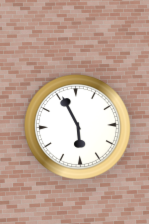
5:56
